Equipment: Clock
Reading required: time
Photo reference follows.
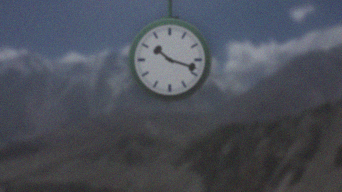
10:18
